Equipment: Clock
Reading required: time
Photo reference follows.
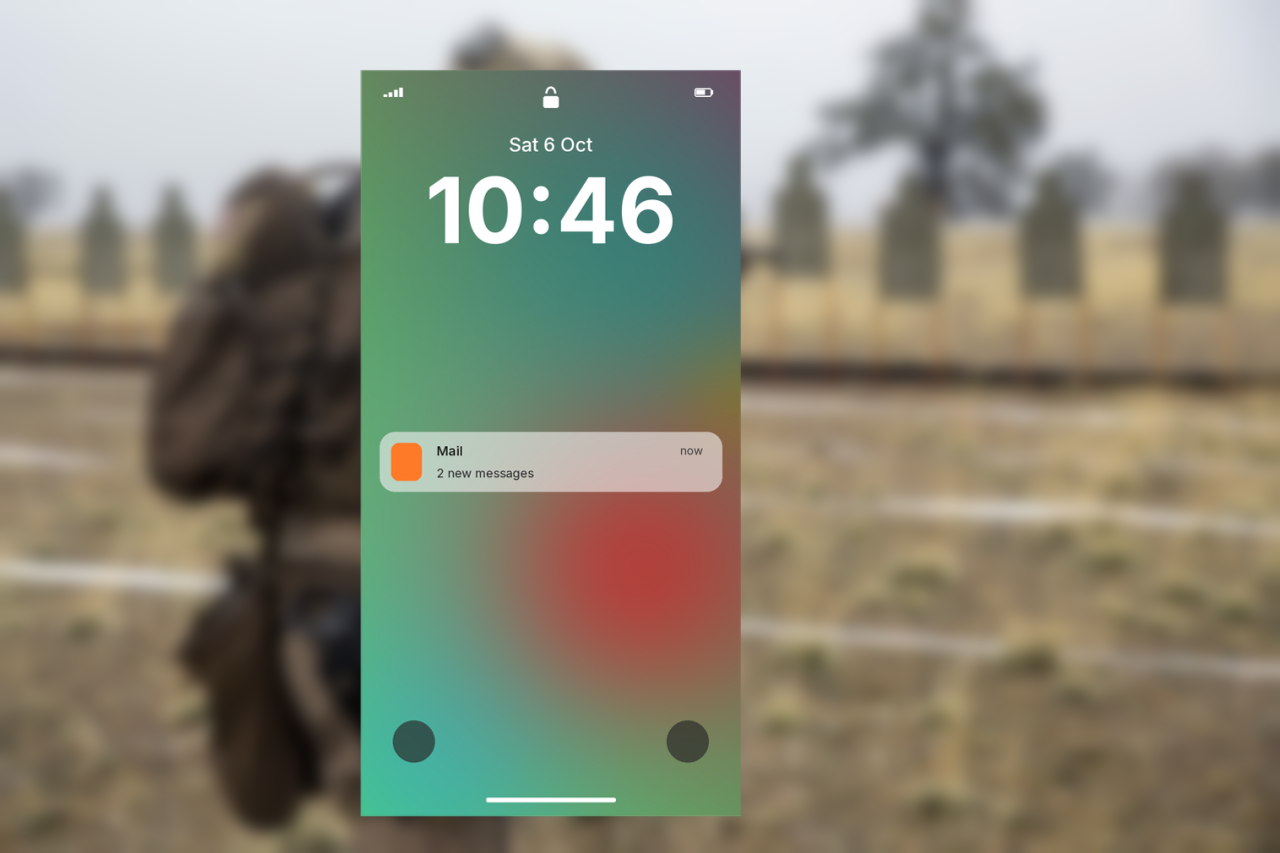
10:46
